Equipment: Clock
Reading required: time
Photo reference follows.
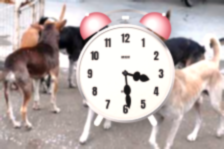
3:29
